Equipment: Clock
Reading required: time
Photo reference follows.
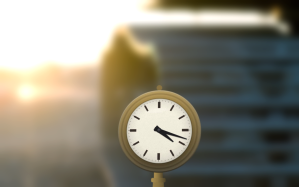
4:18
